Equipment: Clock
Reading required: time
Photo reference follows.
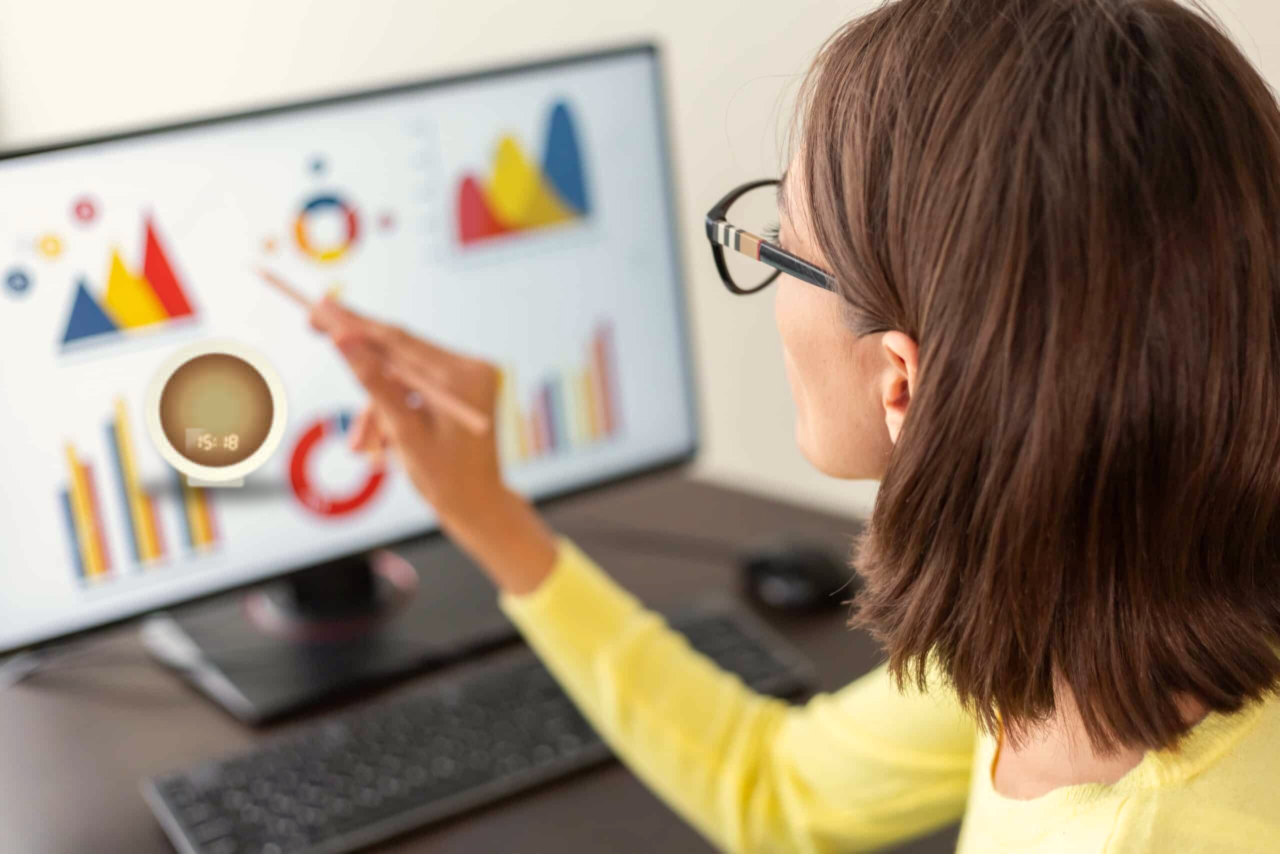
15:18
